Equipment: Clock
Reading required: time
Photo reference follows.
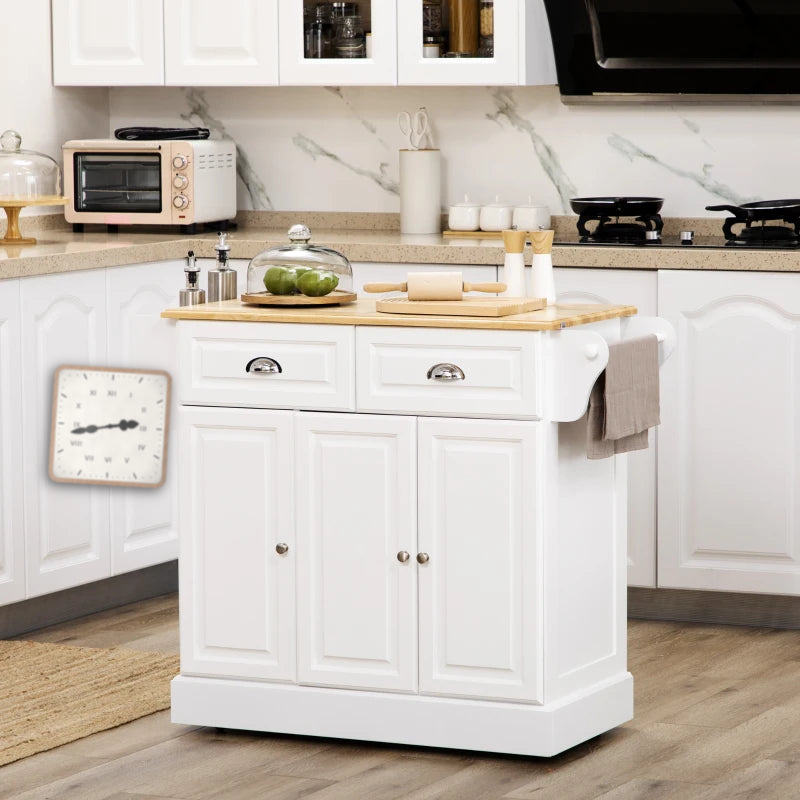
2:43
